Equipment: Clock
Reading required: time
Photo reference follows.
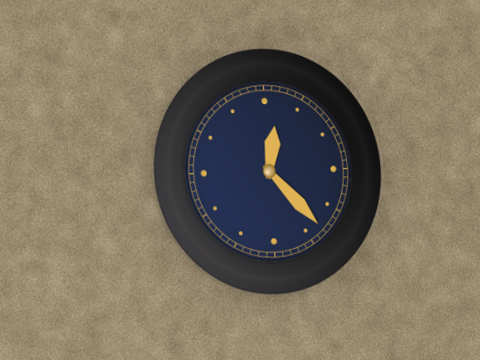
12:23
